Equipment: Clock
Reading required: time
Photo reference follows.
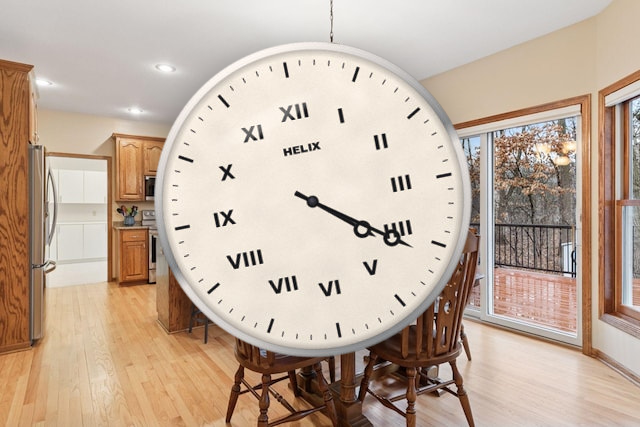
4:21
